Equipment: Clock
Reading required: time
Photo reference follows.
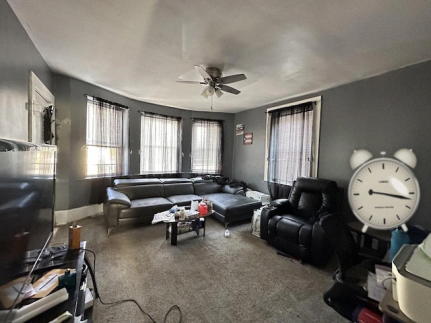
9:17
